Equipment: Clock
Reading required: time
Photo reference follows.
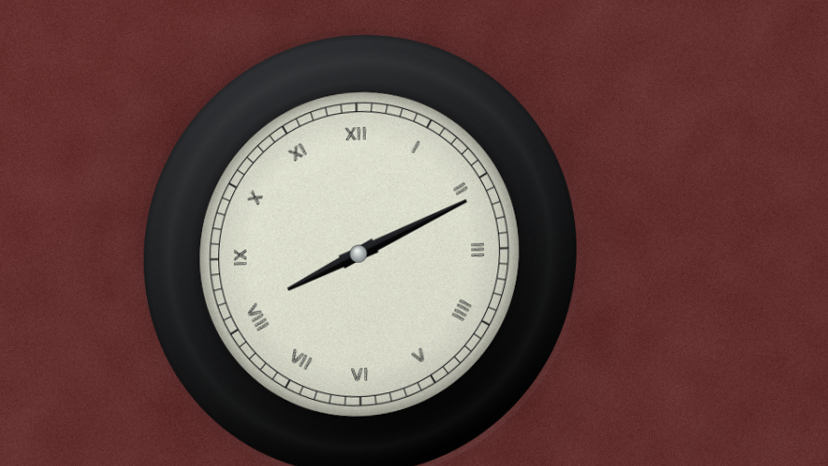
8:11
